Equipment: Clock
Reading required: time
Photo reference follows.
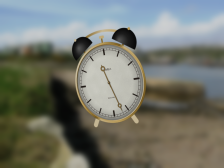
11:27
